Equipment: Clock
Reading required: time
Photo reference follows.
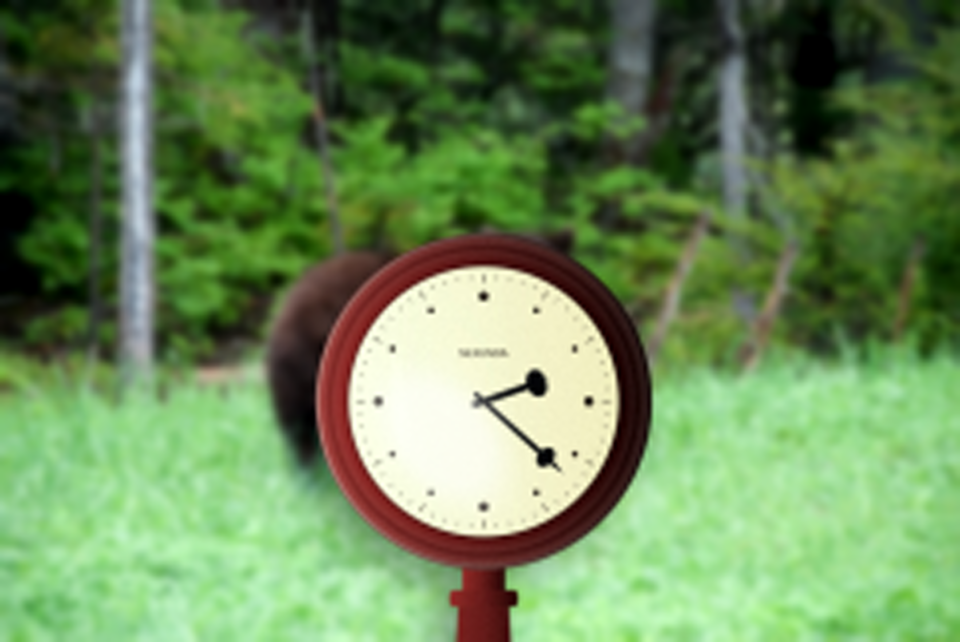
2:22
